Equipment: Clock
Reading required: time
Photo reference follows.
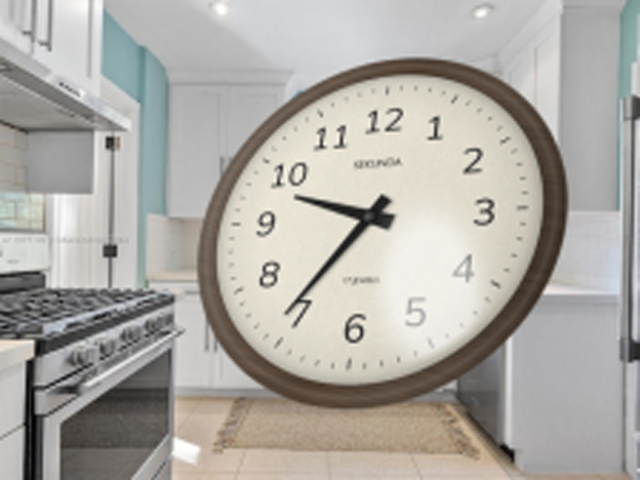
9:36
